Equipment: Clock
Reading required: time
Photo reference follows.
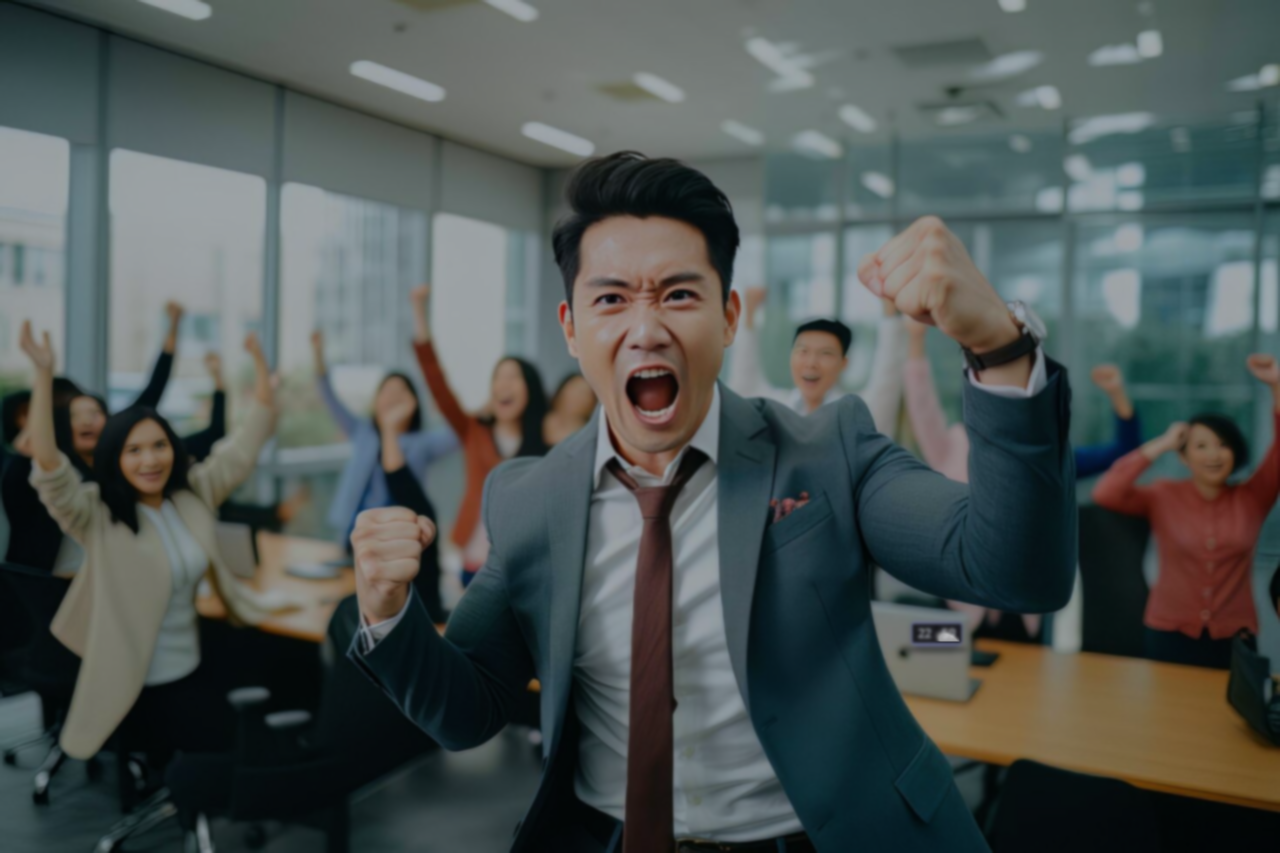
22:59
